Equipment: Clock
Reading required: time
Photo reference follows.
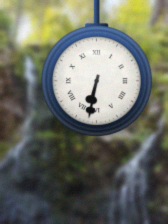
6:32
